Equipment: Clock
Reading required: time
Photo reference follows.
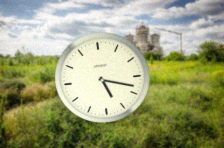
5:18
